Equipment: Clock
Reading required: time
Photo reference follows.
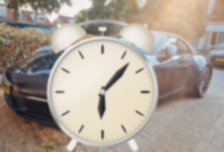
6:07
